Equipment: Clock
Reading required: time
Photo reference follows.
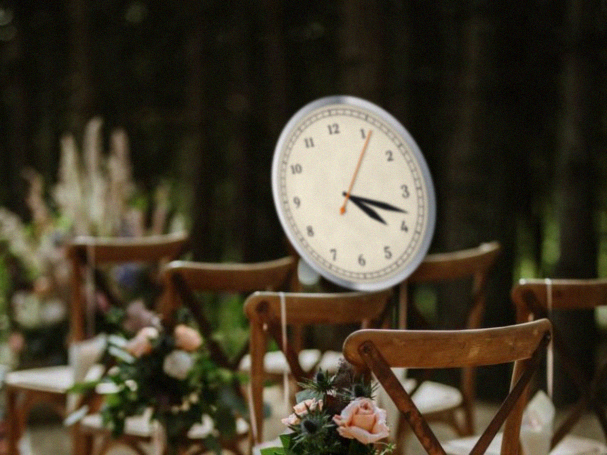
4:18:06
